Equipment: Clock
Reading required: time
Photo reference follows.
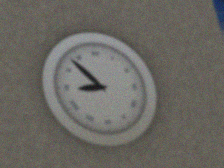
8:53
